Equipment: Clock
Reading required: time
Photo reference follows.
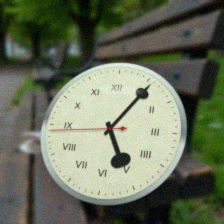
5:05:44
